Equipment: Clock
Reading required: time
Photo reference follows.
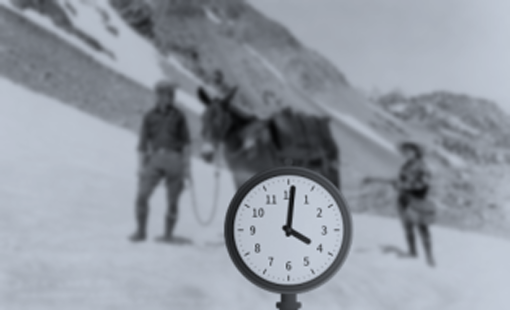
4:01
